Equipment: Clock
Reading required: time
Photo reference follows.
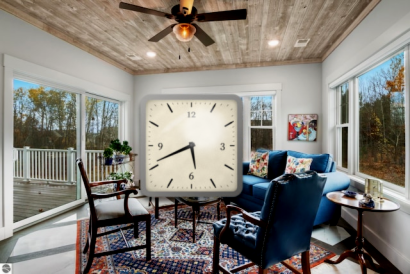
5:41
